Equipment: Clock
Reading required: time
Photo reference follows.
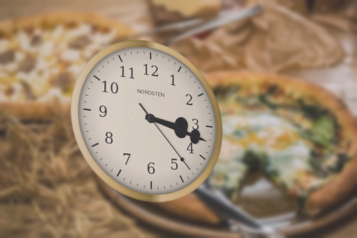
3:17:23
